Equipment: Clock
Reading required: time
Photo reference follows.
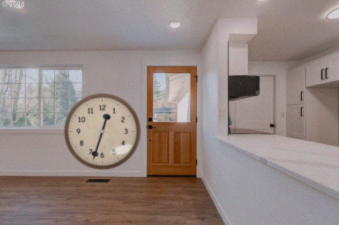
12:33
